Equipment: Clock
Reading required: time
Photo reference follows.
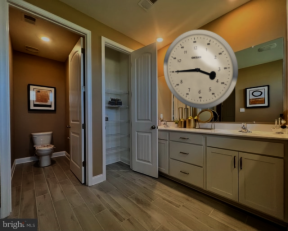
3:45
